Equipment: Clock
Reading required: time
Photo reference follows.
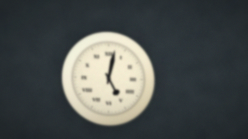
5:02
